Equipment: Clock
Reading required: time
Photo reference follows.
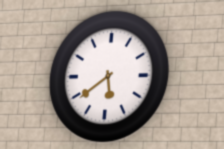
5:39
